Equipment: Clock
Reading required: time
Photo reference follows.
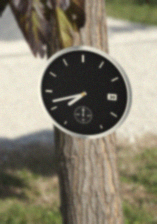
7:42
